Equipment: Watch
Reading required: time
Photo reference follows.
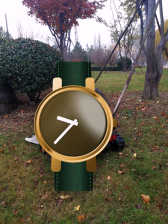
9:37
